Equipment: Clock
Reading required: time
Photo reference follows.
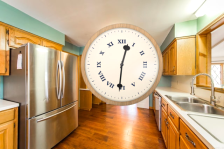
12:31
